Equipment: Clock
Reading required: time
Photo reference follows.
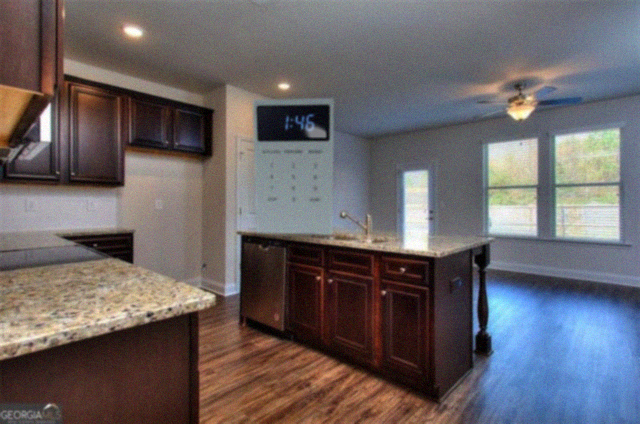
1:46
